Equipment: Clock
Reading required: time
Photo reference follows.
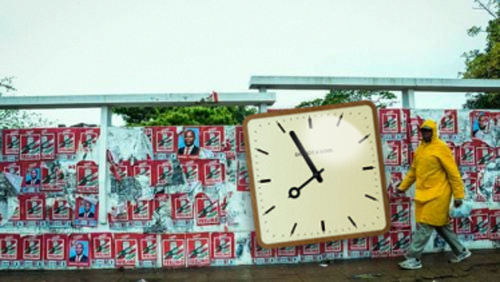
7:56
